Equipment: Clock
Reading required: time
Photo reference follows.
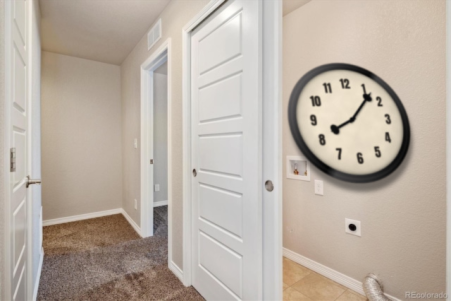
8:07
